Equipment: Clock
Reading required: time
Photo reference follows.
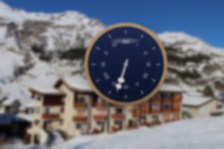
6:33
